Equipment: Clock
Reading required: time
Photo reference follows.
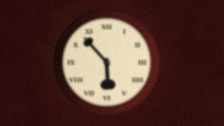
5:53
